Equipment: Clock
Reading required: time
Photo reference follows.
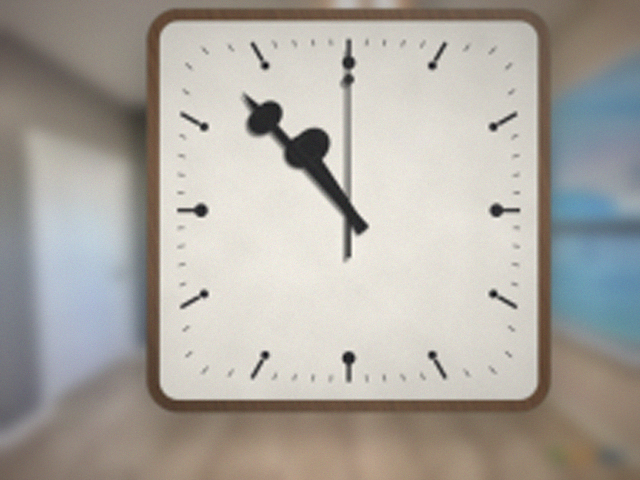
10:53:00
